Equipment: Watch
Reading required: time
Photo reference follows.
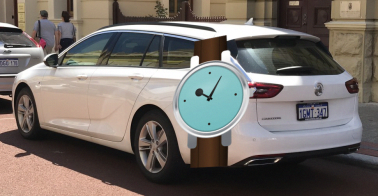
10:05
